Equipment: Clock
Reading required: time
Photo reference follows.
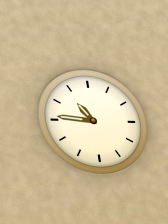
10:46
